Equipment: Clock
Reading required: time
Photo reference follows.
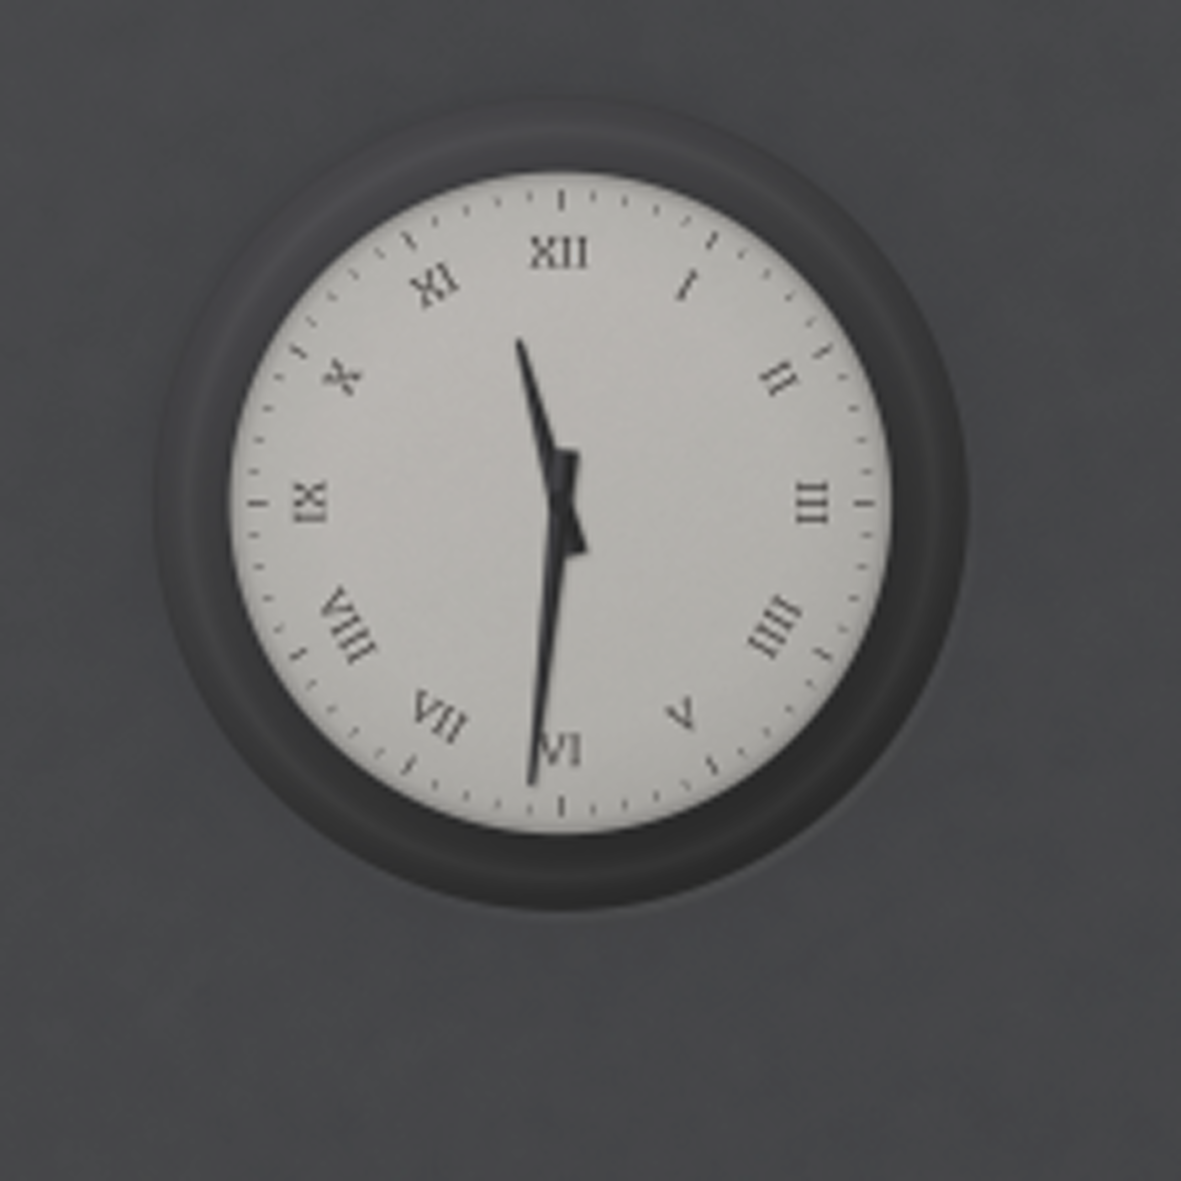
11:31
